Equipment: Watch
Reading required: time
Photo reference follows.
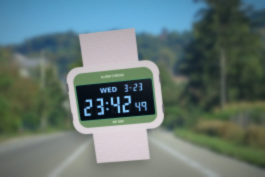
23:42:49
